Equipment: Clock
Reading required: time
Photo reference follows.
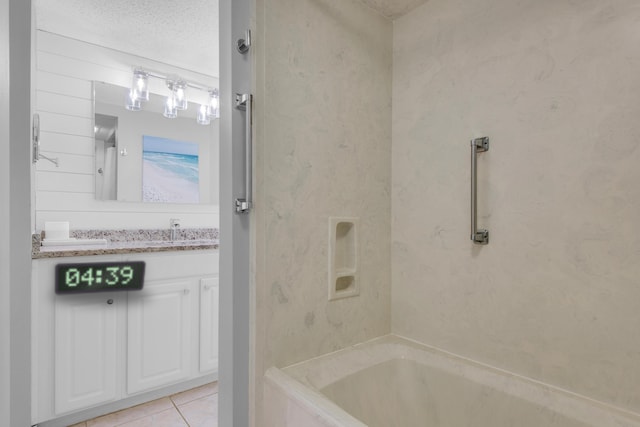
4:39
